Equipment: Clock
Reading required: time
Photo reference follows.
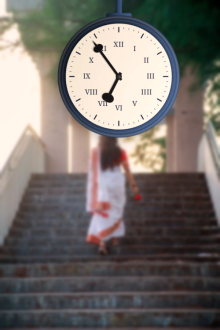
6:54
